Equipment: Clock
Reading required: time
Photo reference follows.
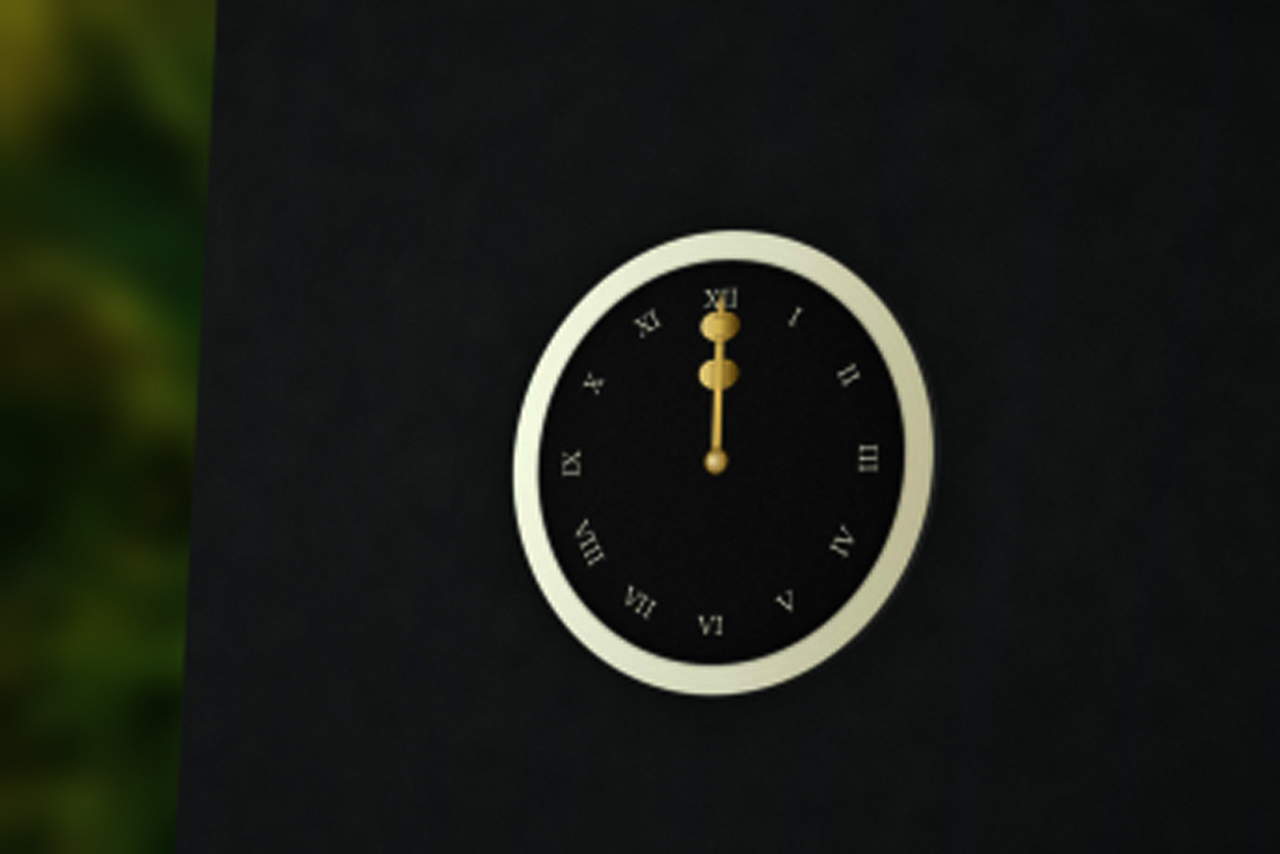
12:00
